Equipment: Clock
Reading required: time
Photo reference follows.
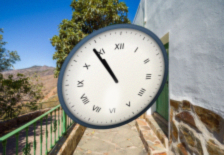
10:54
